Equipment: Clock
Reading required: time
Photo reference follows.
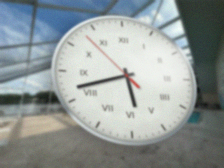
5:41:53
